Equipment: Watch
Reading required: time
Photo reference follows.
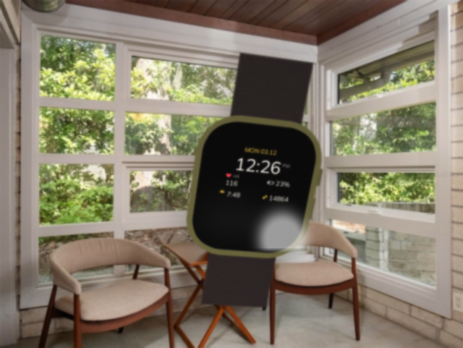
12:26
